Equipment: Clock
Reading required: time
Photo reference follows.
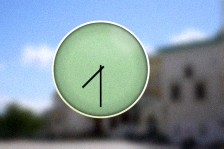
7:30
